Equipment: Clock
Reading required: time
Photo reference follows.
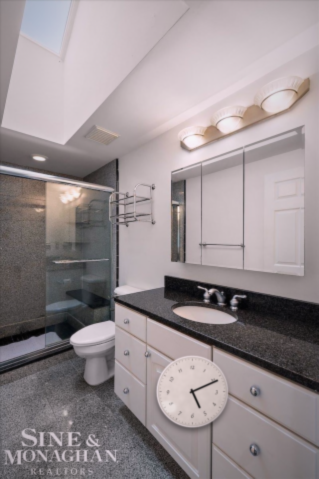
5:11
